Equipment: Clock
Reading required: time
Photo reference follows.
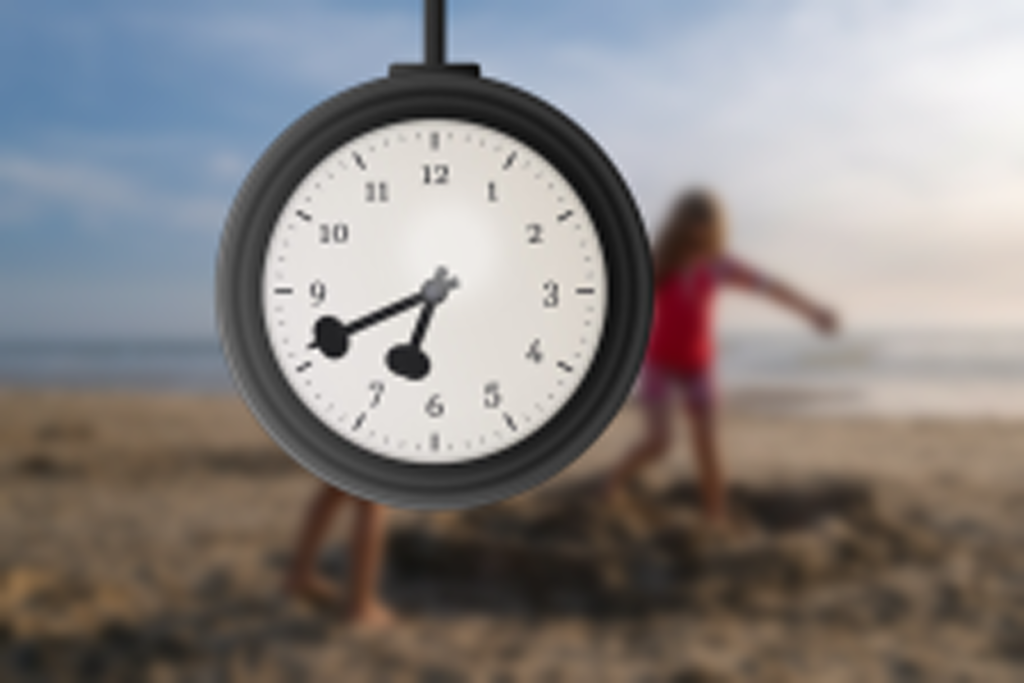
6:41
